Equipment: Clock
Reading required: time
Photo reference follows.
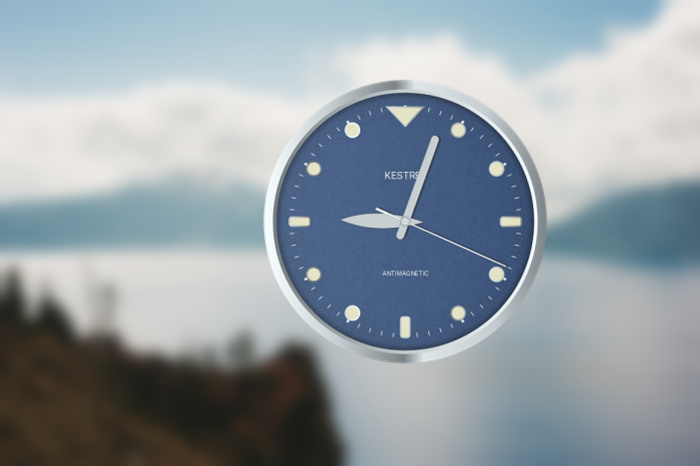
9:03:19
